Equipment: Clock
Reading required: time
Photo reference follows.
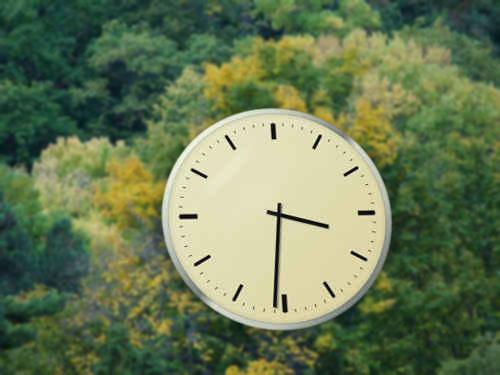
3:31
